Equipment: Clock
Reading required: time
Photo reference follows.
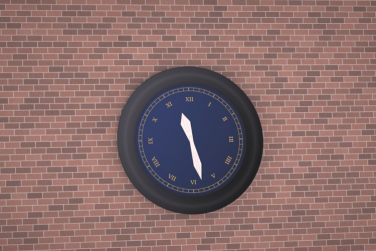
11:28
